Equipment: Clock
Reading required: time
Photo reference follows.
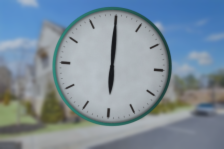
6:00
